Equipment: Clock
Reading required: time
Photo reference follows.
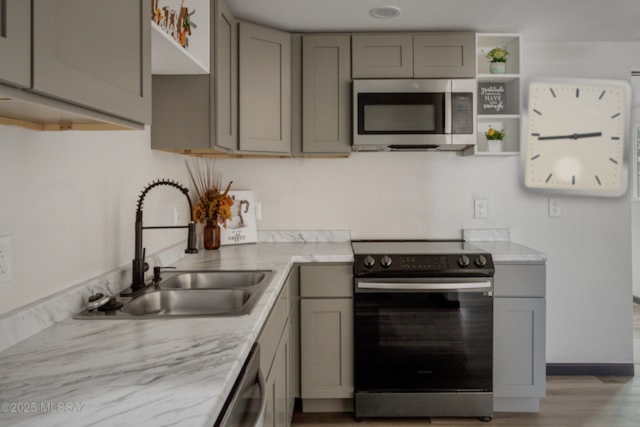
2:44
